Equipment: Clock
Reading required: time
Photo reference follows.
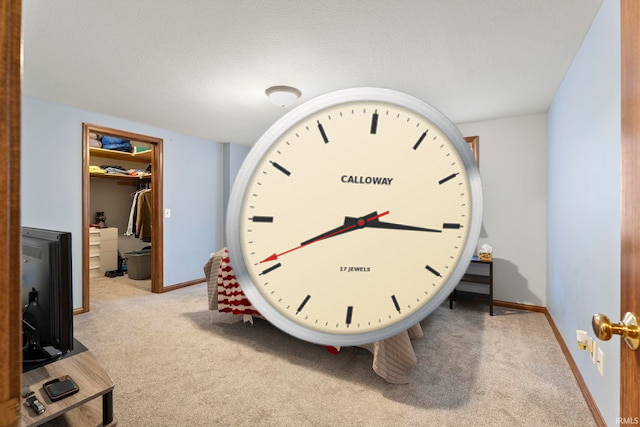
8:15:41
